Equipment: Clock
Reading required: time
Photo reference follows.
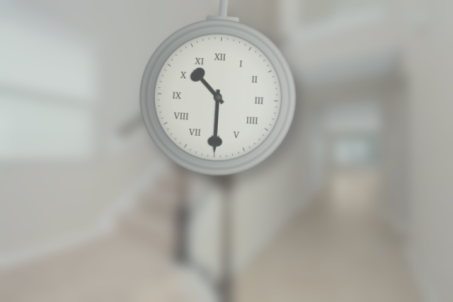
10:30
